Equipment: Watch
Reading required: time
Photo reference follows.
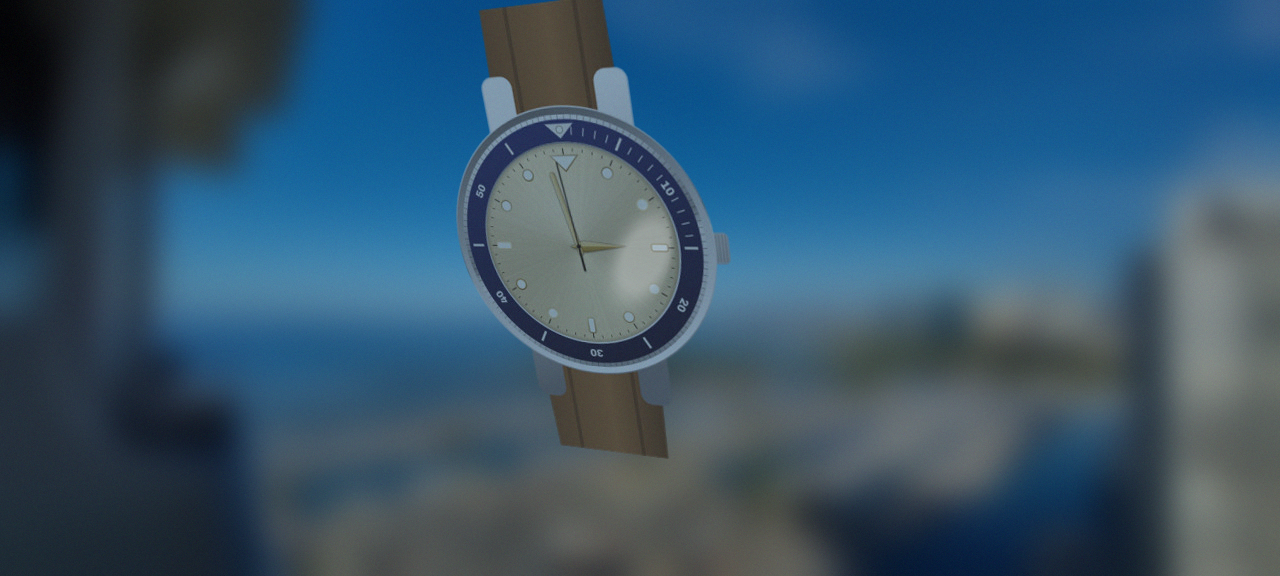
2:57:59
